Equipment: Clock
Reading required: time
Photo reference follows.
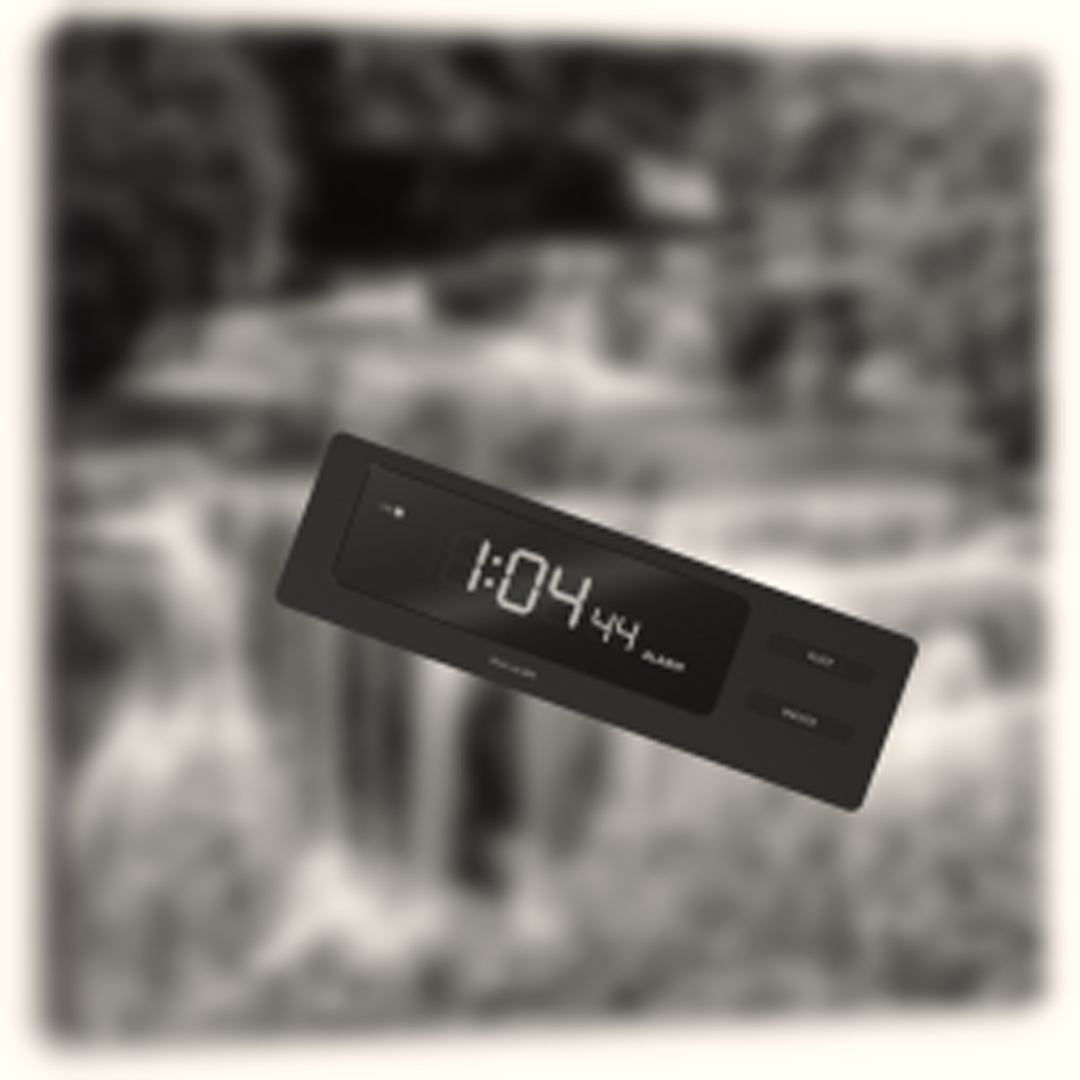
1:04:44
